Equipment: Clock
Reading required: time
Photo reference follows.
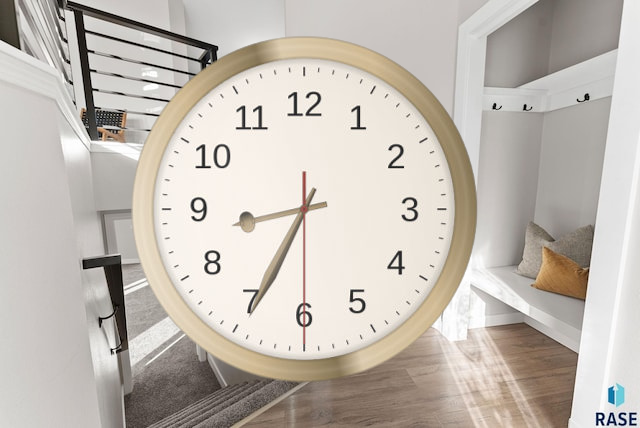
8:34:30
